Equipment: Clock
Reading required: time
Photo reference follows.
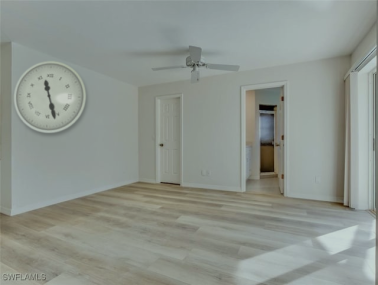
11:27
